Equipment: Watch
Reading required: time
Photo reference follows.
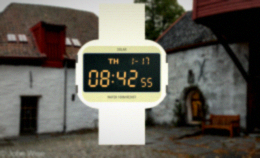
8:42
